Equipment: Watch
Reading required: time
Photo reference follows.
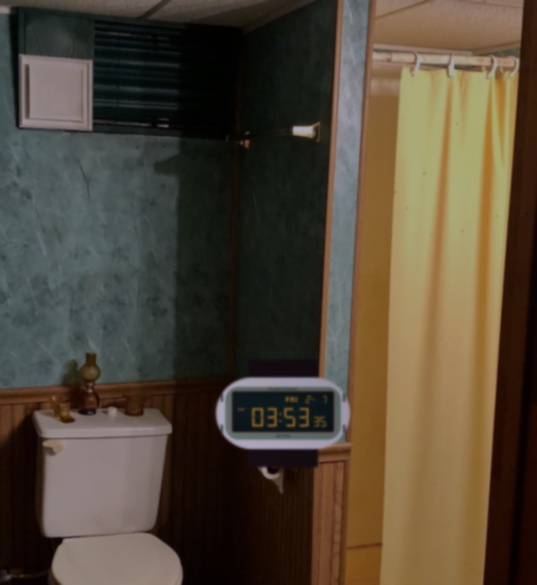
3:53
